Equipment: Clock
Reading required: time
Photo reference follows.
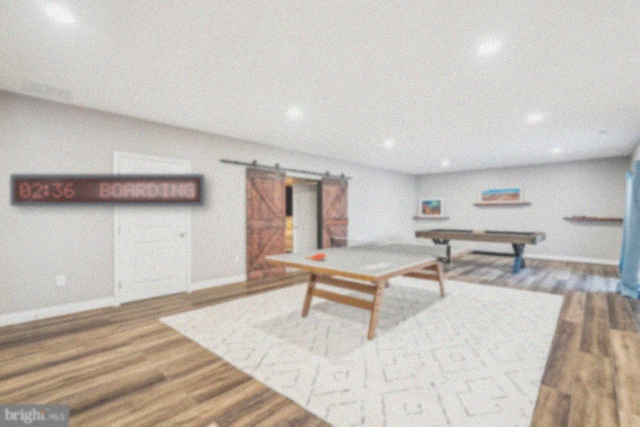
2:36
